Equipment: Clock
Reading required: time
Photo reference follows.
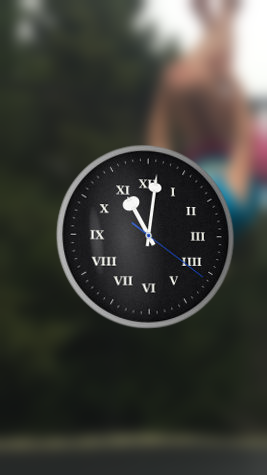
11:01:21
